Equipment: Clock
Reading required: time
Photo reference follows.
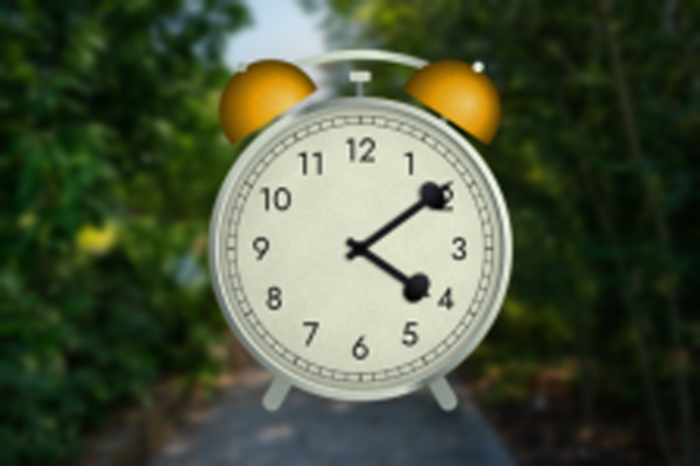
4:09
